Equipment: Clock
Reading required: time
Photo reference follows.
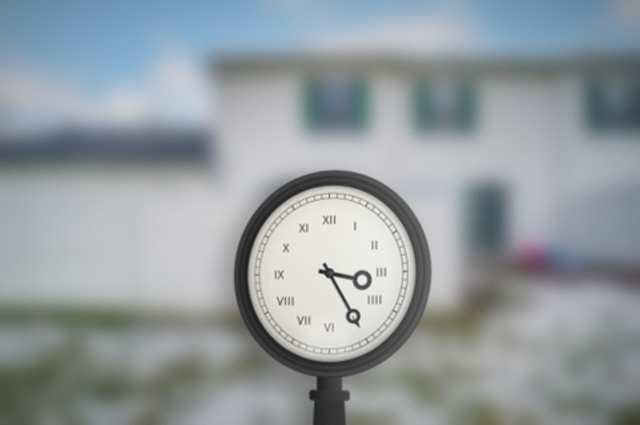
3:25
